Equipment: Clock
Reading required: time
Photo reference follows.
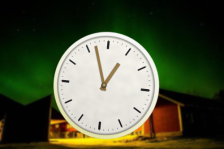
12:57
